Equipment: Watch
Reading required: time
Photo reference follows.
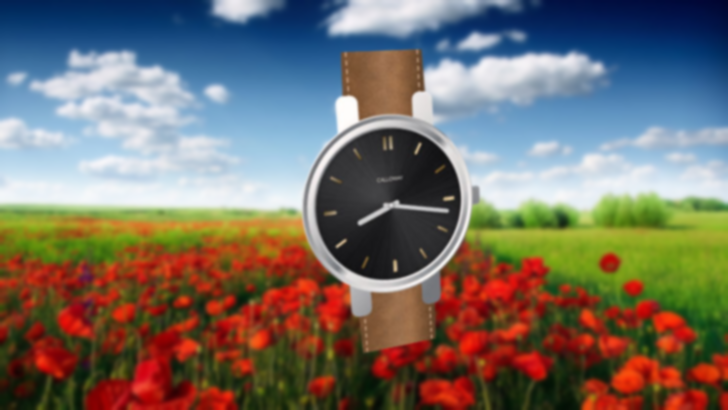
8:17
